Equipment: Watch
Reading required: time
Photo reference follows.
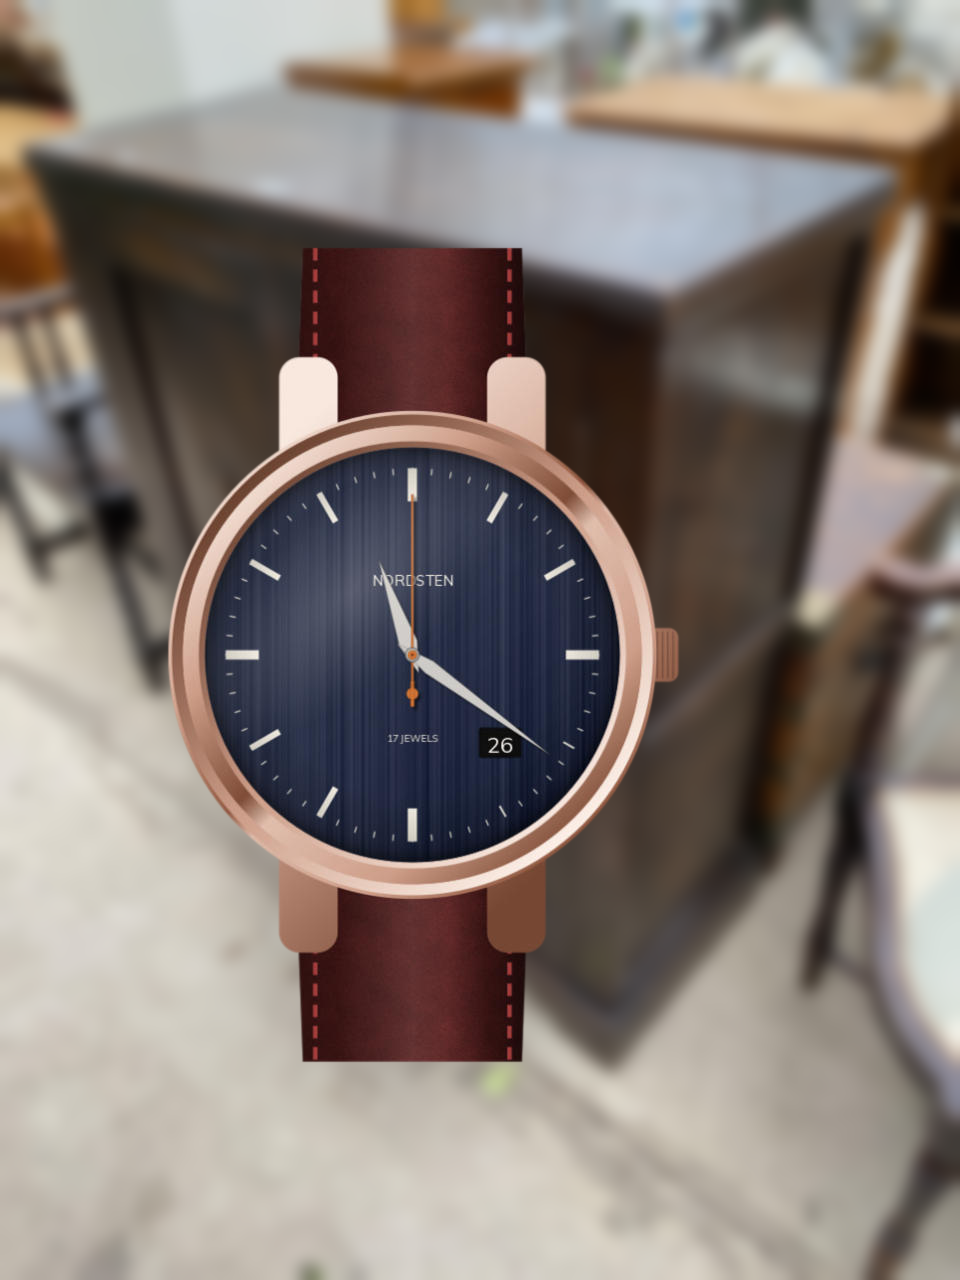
11:21:00
